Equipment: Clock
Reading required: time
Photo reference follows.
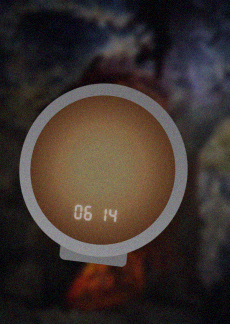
6:14
